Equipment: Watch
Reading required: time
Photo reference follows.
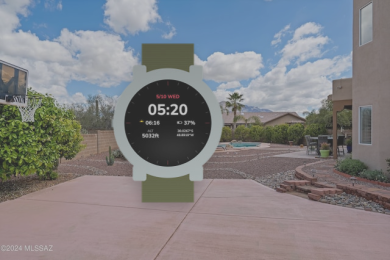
5:20
